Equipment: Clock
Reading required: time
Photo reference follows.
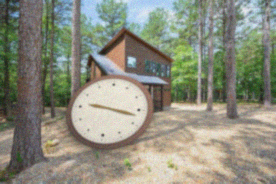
9:17
